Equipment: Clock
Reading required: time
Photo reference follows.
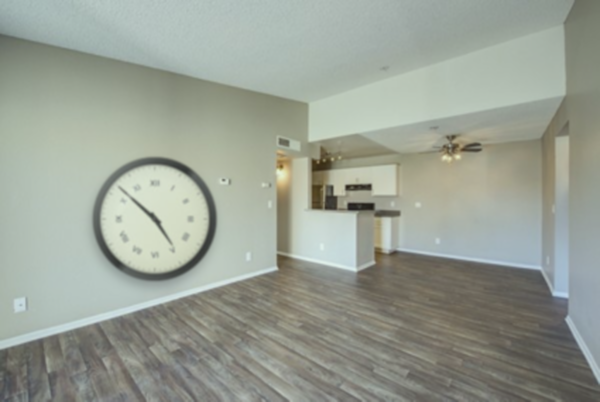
4:52
